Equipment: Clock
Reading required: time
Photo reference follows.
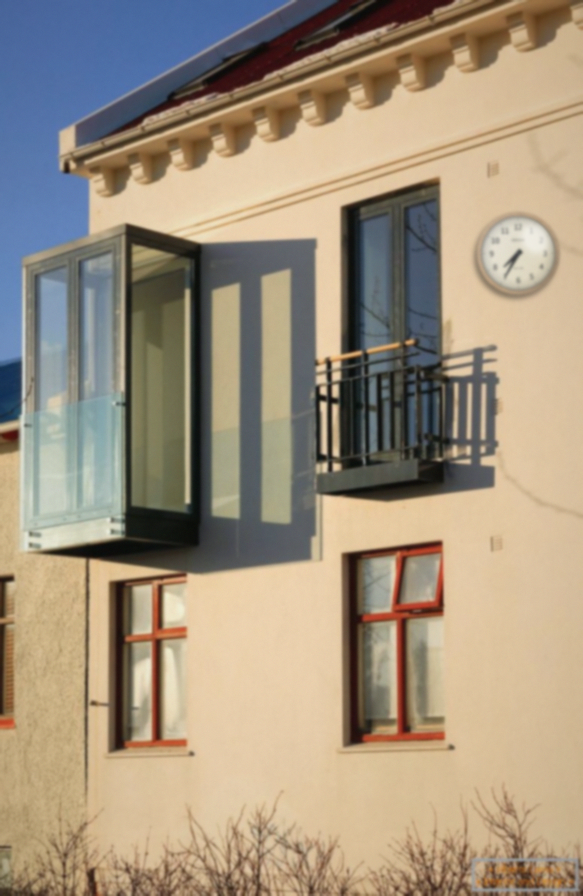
7:35
